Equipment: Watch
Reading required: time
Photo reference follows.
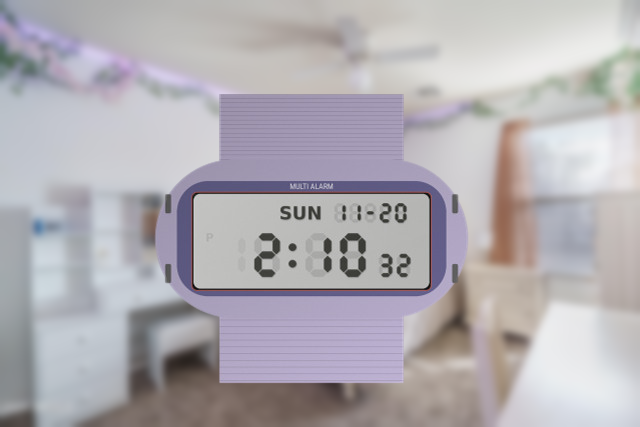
2:10:32
